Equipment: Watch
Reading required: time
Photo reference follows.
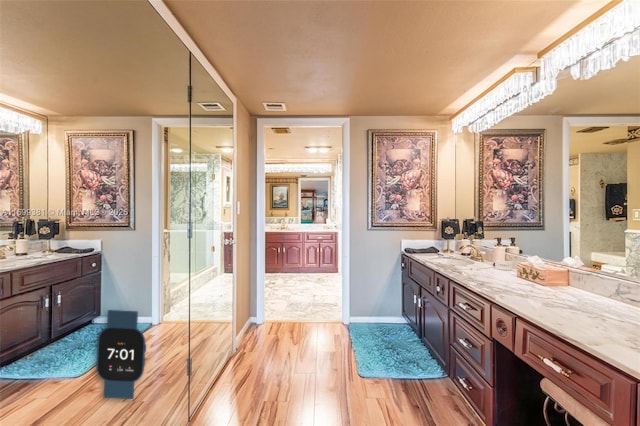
7:01
